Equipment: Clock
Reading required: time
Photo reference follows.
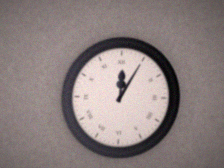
12:05
